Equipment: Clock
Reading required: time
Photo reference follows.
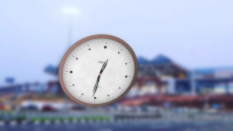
12:31
